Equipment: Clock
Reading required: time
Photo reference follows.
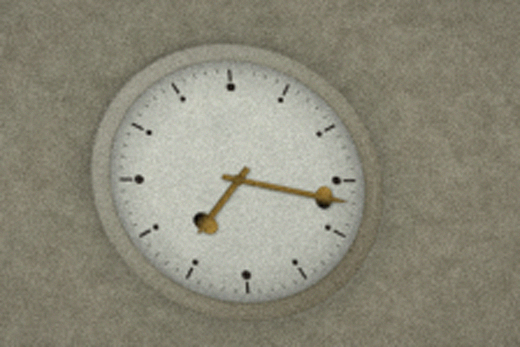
7:17
